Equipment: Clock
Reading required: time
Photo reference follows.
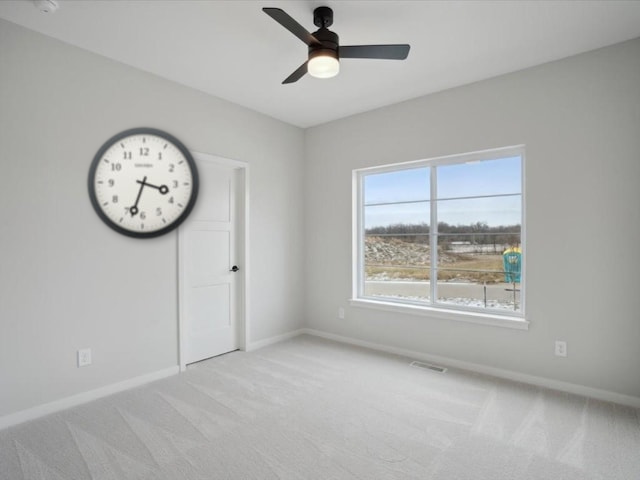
3:33
